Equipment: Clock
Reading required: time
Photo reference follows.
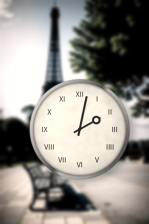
2:02
